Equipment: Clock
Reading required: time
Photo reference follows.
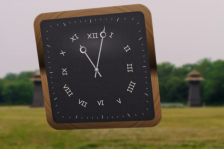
11:03
